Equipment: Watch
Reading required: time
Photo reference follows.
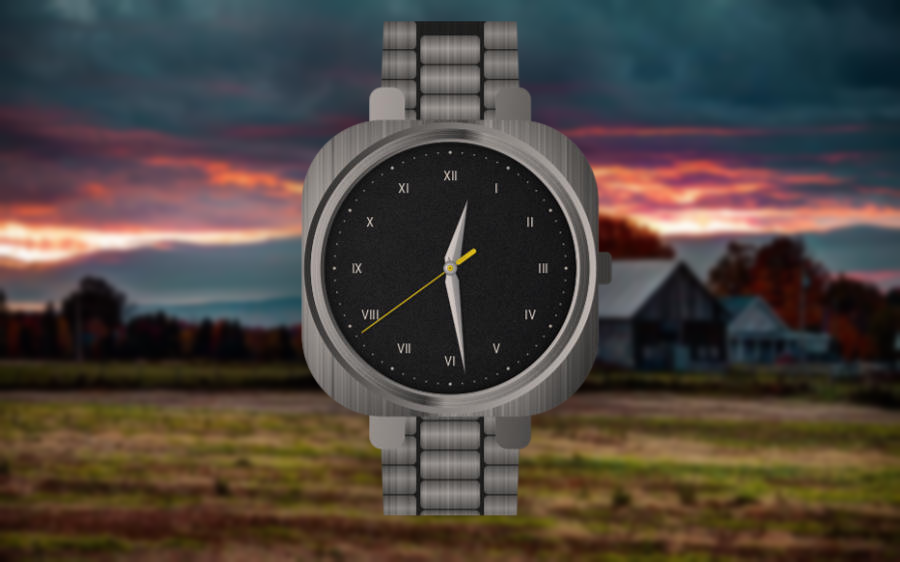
12:28:39
